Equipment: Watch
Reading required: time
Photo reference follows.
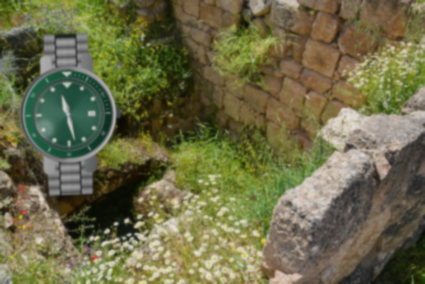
11:28
